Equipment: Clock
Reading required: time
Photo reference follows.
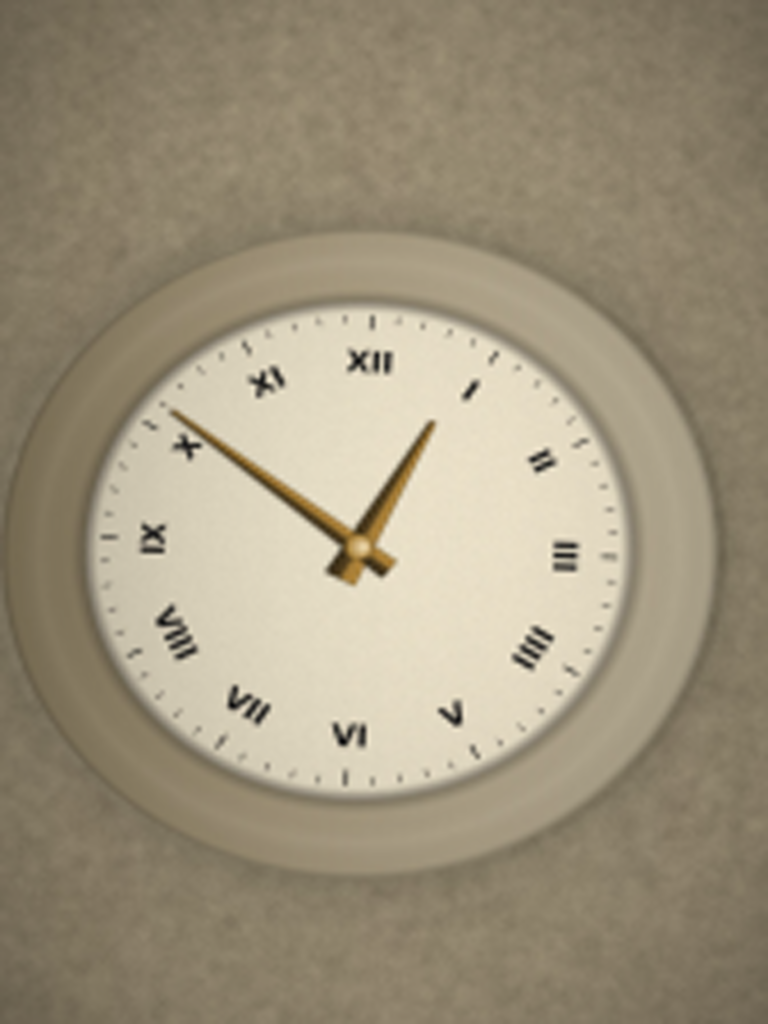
12:51
